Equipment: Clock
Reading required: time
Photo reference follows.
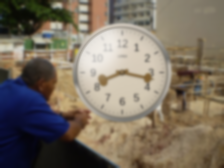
8:17
